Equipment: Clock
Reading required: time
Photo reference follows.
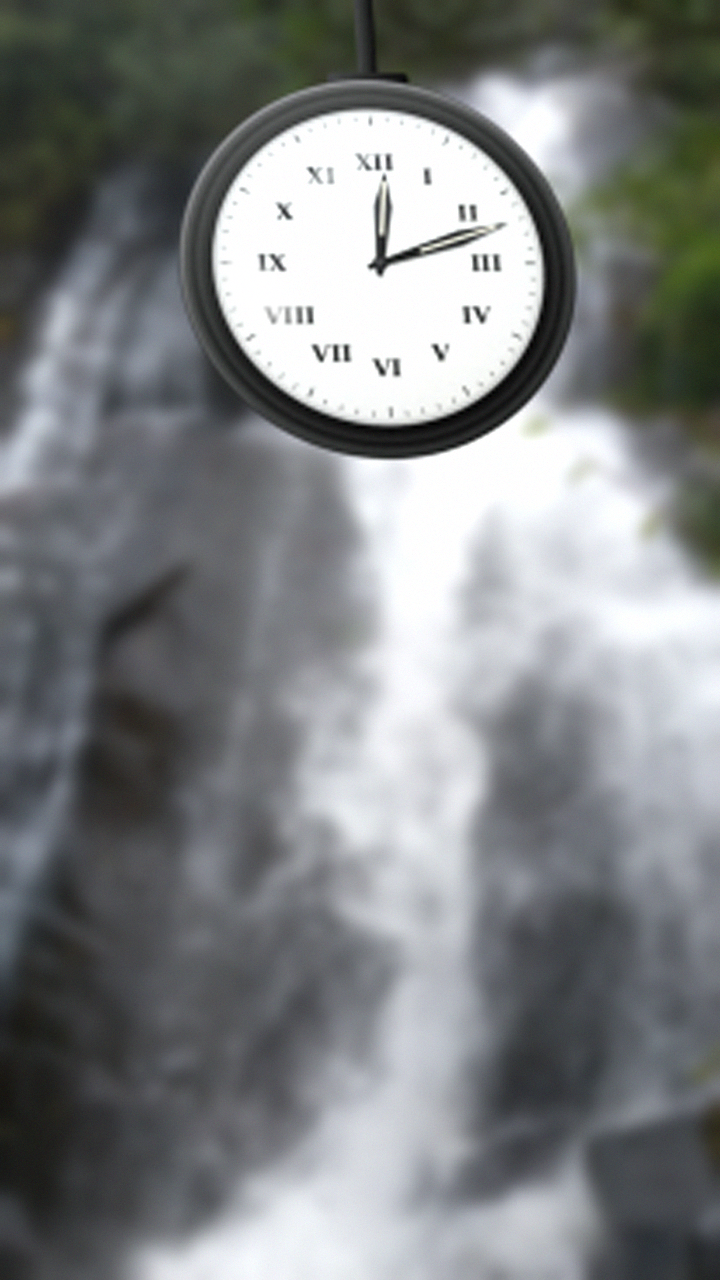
12:12
